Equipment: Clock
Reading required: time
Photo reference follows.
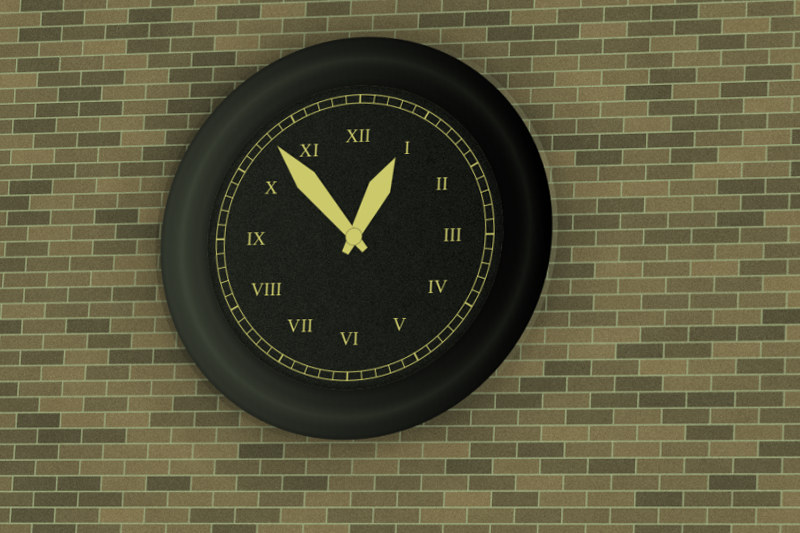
12:53
